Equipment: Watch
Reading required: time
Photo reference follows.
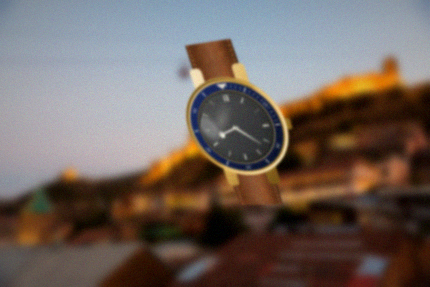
8:22
